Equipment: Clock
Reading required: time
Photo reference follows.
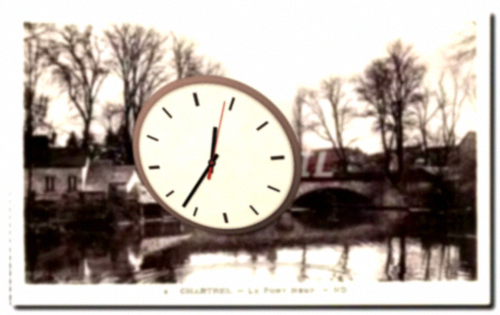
12:37:04
